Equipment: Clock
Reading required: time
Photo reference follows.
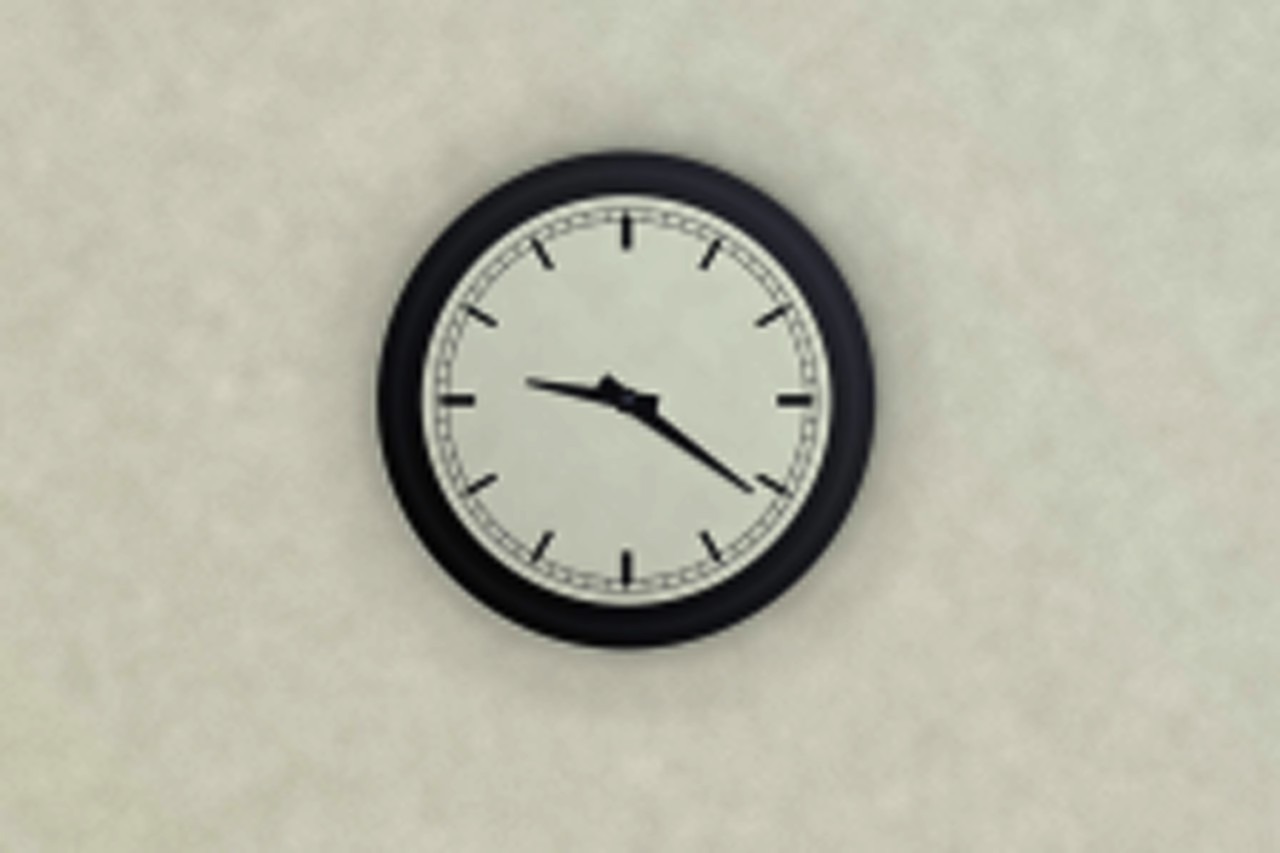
9:21
